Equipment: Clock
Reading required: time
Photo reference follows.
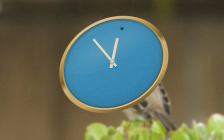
11:52
